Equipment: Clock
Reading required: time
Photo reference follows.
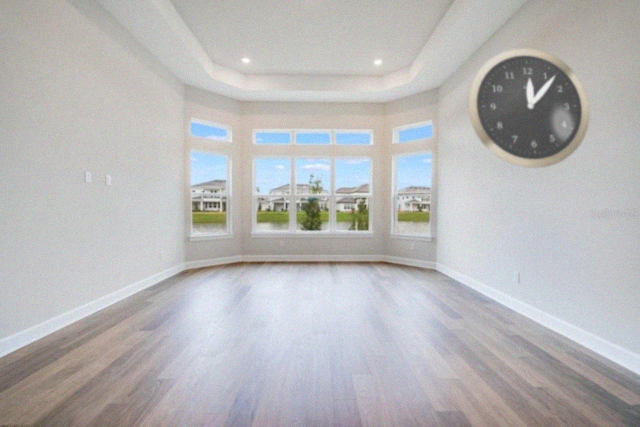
12:07
